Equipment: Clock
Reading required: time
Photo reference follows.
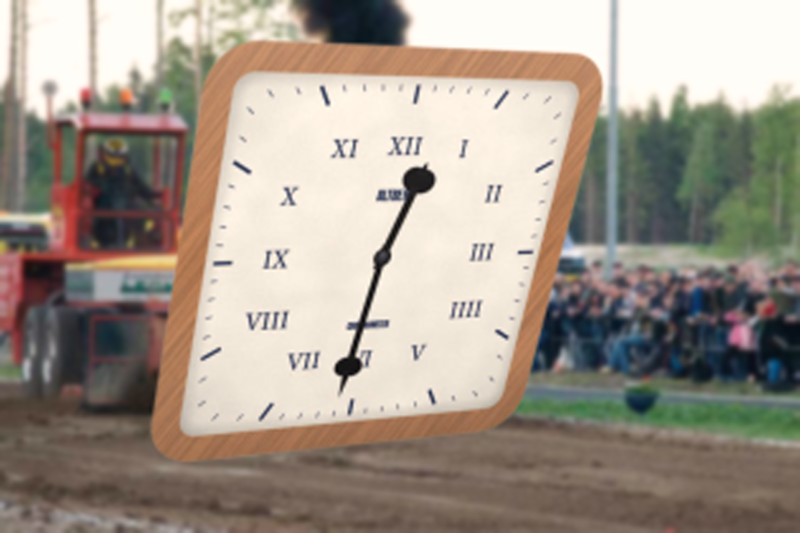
12:31
